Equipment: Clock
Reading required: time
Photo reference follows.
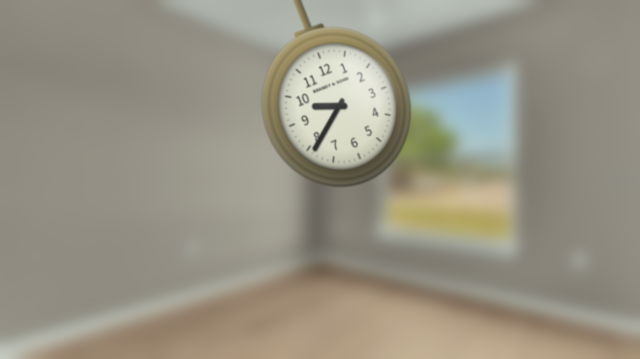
9:39
